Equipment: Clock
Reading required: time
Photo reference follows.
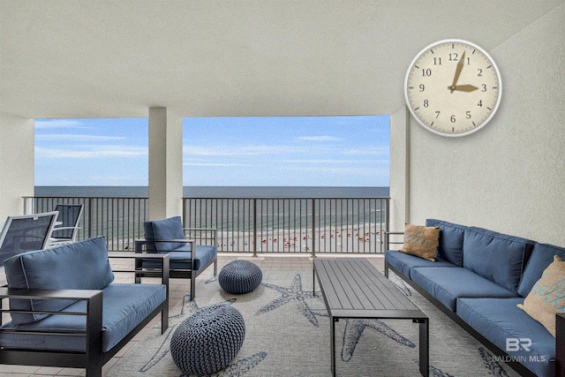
3:03
